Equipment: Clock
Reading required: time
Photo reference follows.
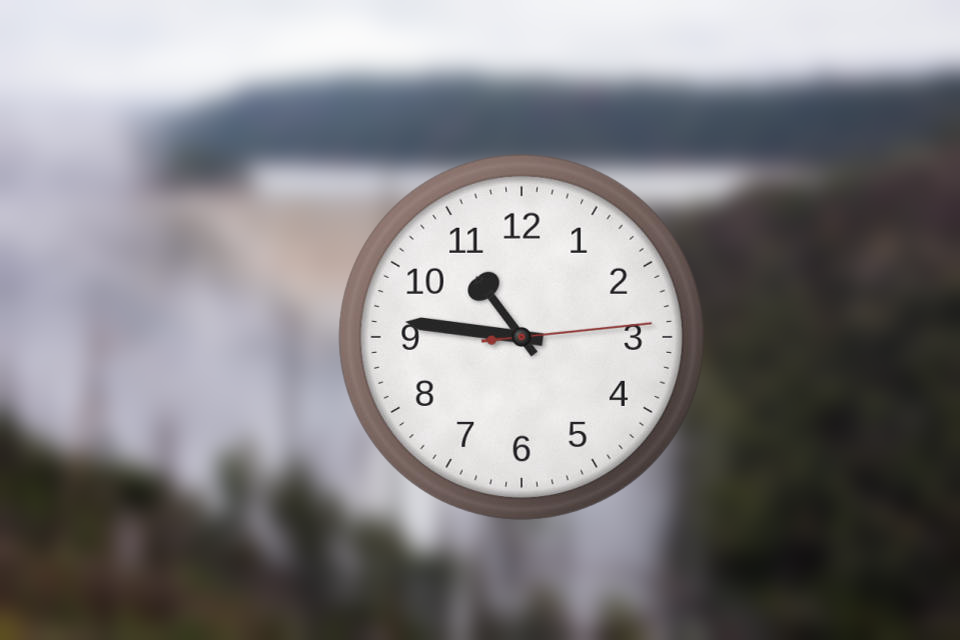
10:46:14
